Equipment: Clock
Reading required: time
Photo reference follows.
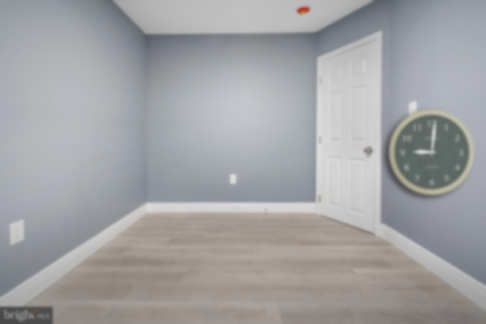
9:01
